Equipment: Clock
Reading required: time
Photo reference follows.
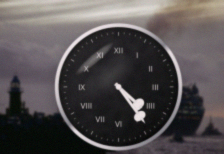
4:24
